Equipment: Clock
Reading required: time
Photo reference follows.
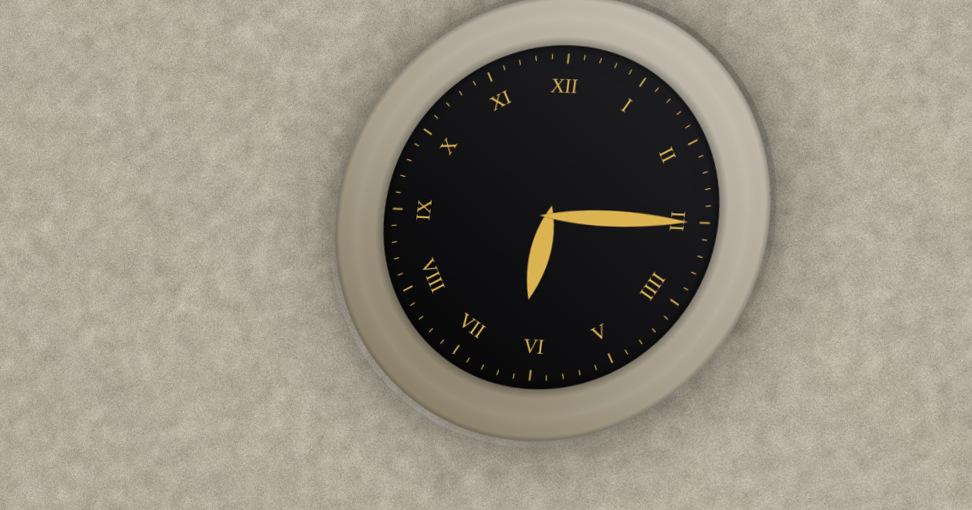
6:15
